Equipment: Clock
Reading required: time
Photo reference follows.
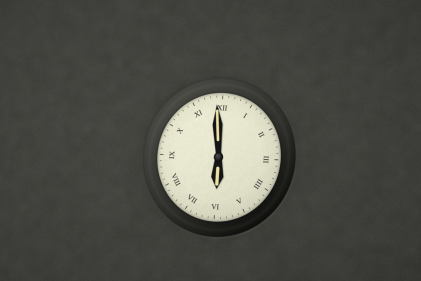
5:59
